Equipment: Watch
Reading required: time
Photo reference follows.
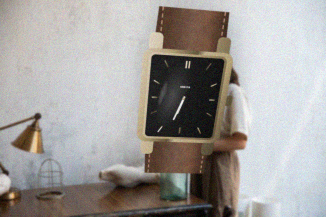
6:33
